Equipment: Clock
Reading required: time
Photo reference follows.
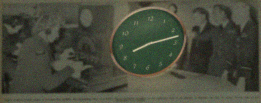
8:13
